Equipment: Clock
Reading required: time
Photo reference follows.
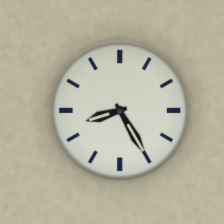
8:25
